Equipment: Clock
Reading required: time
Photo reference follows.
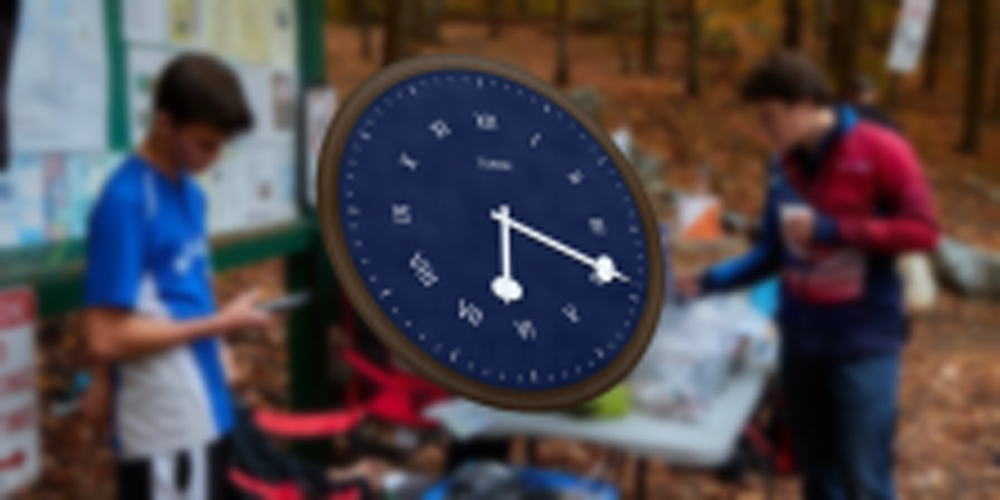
6:19
